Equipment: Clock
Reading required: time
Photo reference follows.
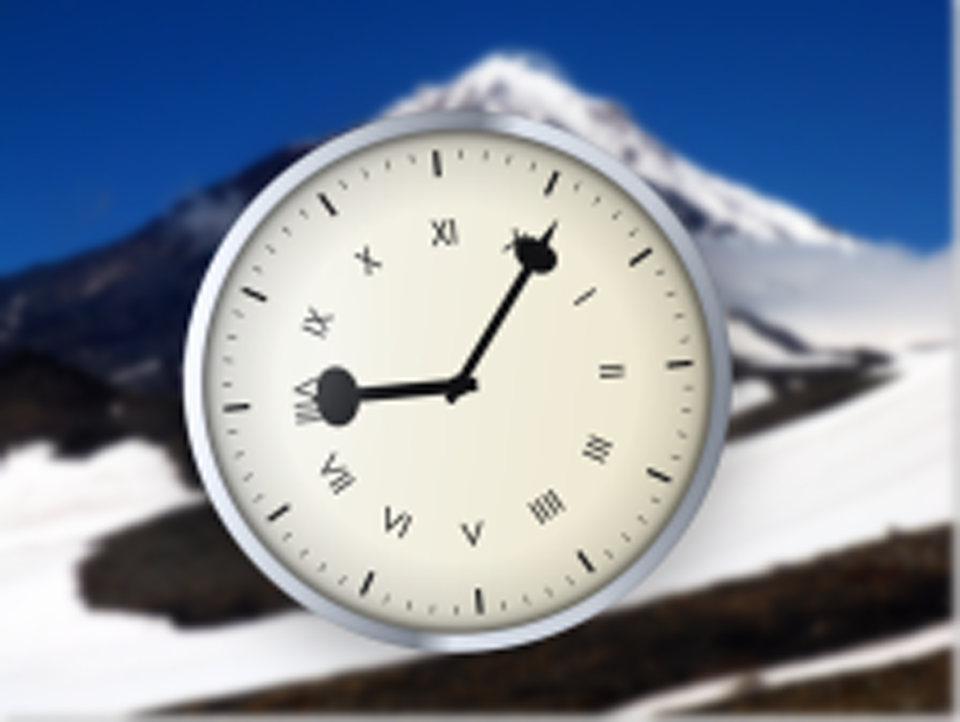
8:01
